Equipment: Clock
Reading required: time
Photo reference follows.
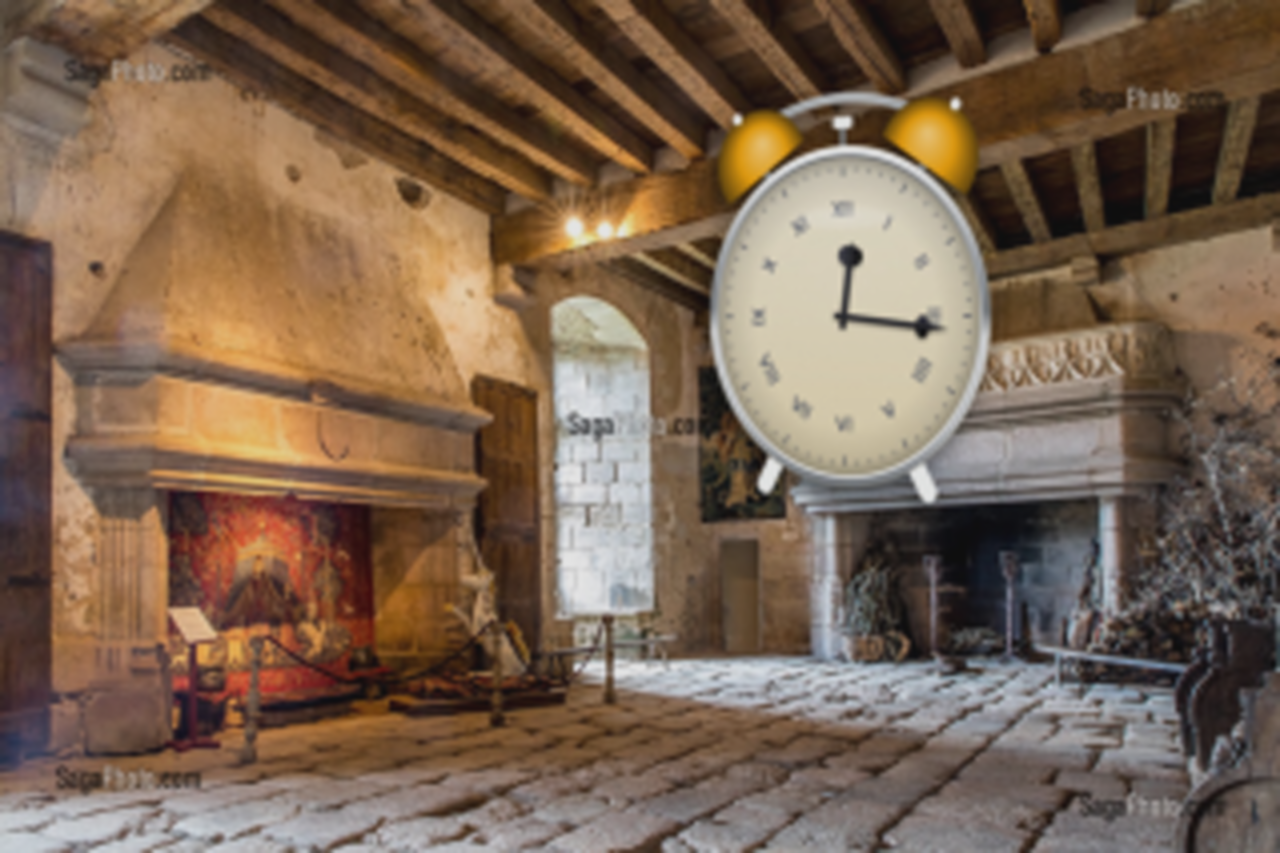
12:16
